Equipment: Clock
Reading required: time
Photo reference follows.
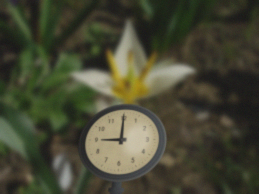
9:00
